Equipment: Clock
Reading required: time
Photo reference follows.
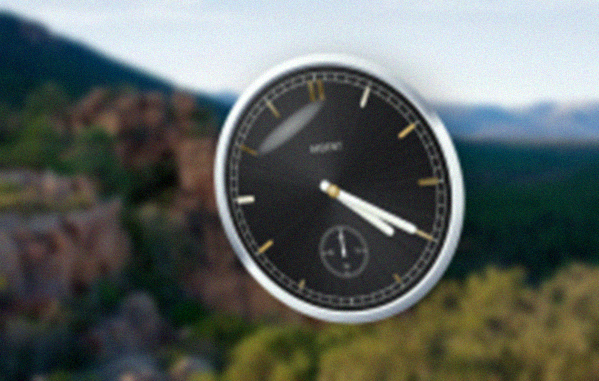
4:20
